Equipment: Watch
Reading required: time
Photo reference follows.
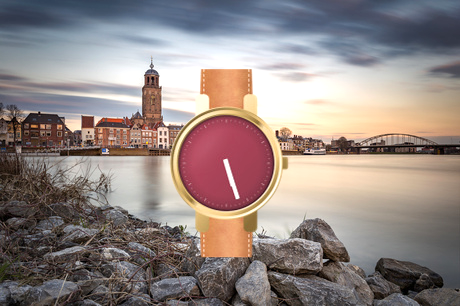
5:27
